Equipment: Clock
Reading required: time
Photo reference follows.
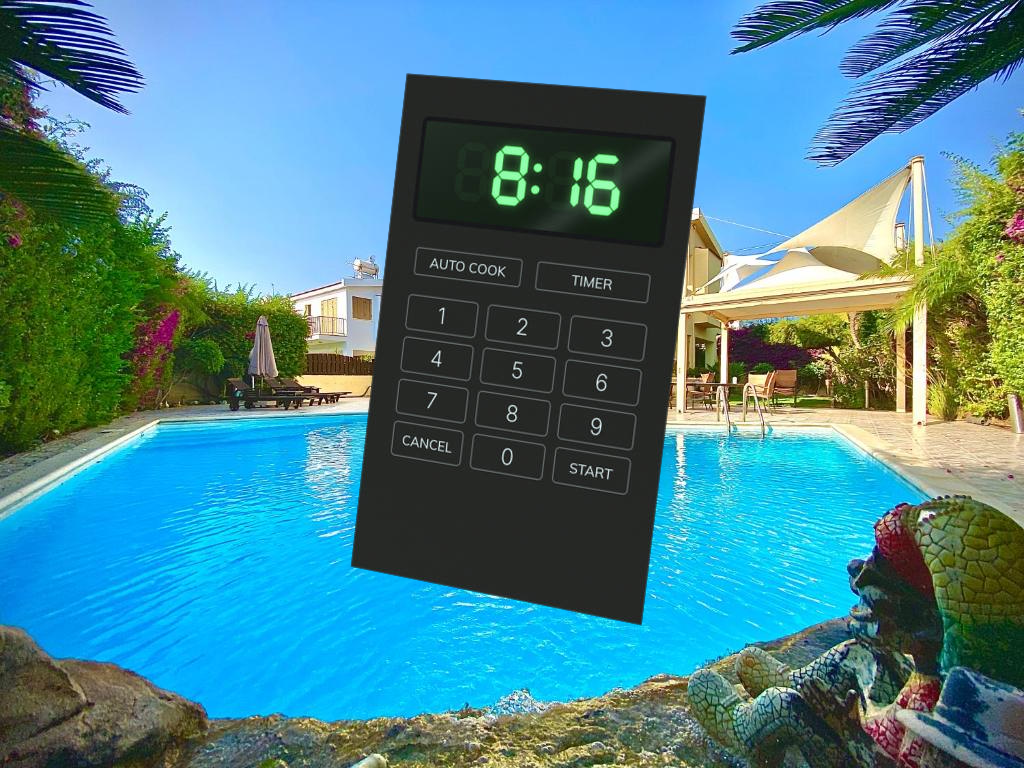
8:16
